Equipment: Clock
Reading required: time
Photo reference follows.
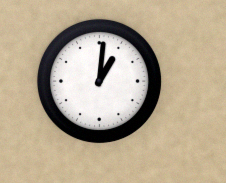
1:01
